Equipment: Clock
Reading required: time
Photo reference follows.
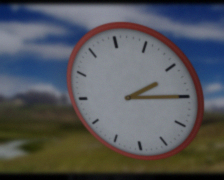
2:15
